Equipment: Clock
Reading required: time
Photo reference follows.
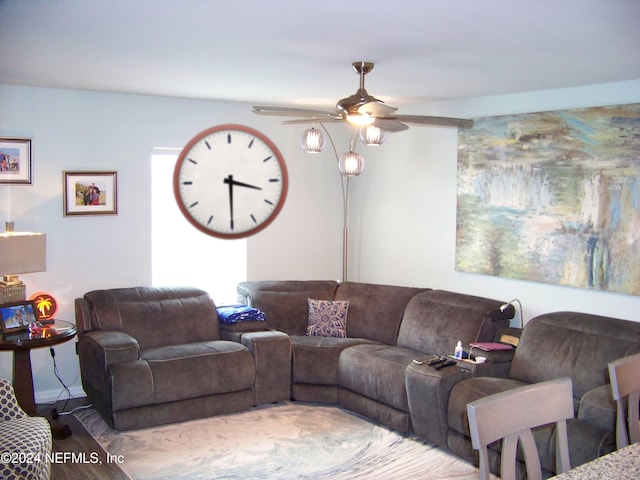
3:30
